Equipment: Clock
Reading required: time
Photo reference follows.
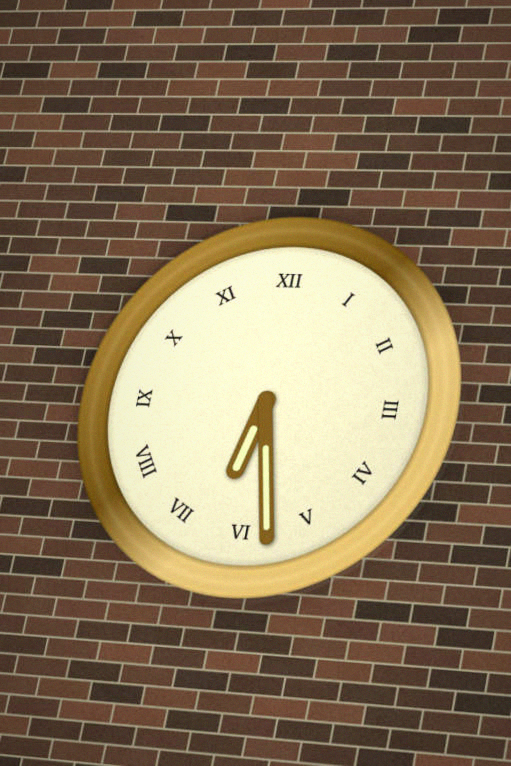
6:28
